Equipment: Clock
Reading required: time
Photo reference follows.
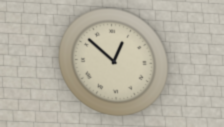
12:52
